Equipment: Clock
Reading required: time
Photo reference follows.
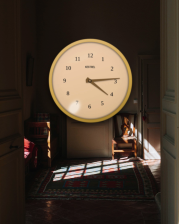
4:14
